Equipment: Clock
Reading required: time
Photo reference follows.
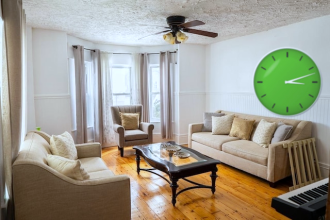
3:12
